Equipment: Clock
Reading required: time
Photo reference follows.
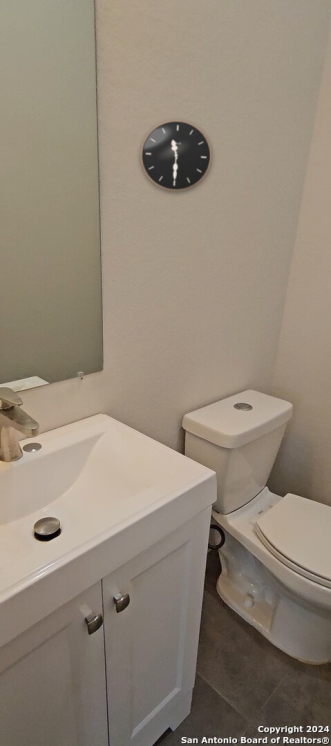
11:30
